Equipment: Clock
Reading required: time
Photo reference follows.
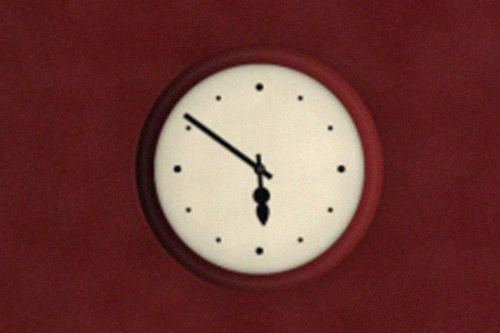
5:51
